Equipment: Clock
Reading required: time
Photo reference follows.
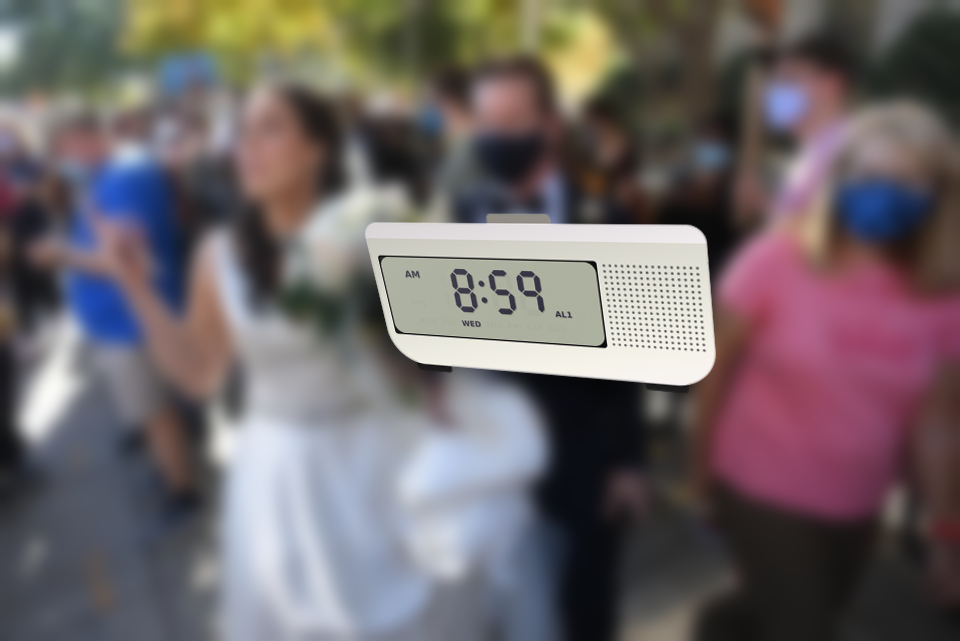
8:59
